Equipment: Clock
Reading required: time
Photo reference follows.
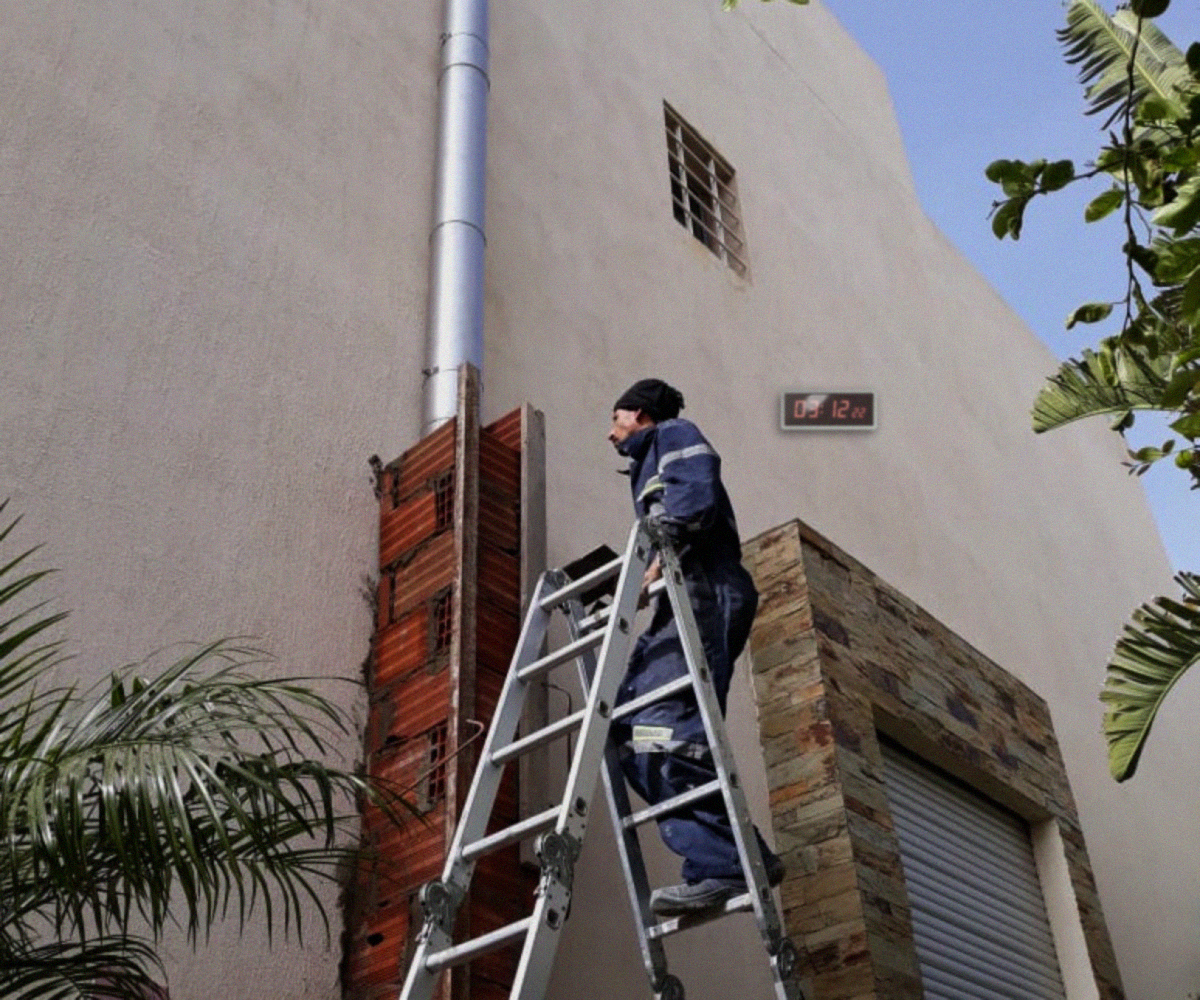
3:12
